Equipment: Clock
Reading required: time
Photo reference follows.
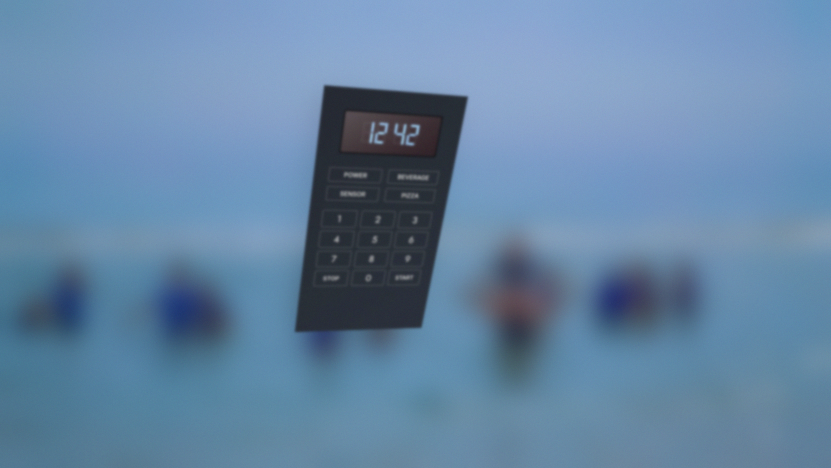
12:42
